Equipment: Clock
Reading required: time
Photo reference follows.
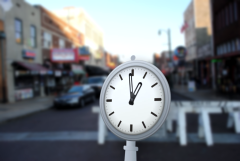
12:59
